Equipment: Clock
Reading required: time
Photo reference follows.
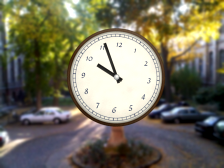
9:56
